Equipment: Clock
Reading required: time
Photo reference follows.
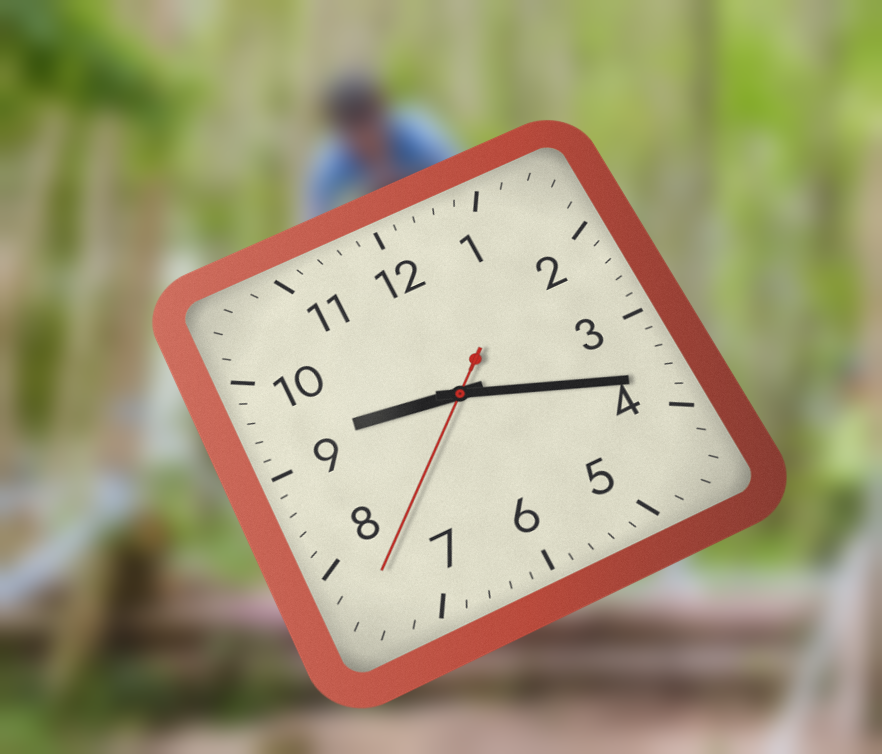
9:18:38
